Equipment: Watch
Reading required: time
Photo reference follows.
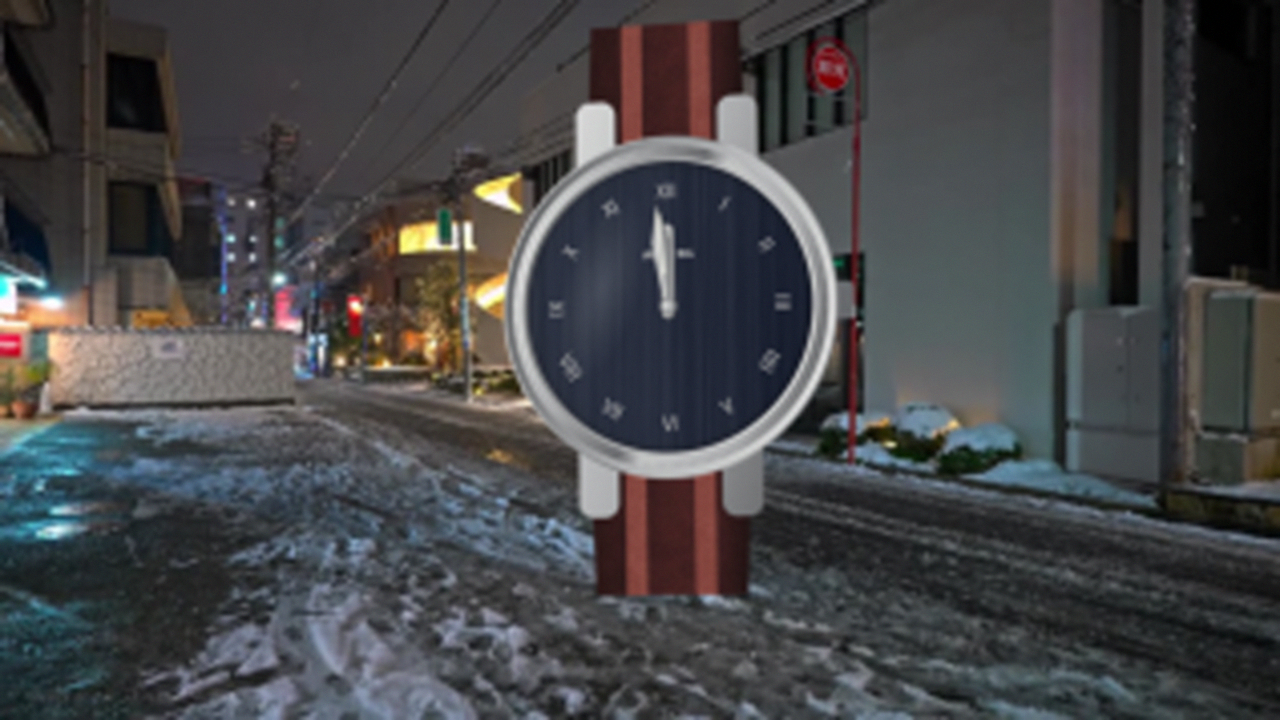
11:59
